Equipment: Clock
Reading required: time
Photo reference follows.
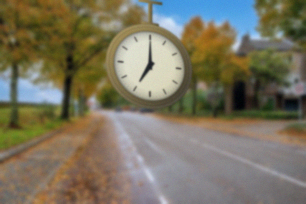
7:00
